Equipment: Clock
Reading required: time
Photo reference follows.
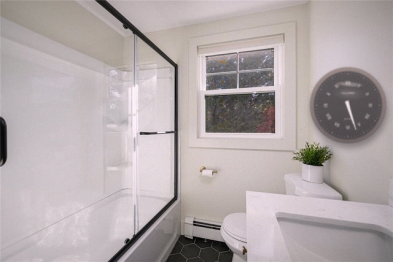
5:27
